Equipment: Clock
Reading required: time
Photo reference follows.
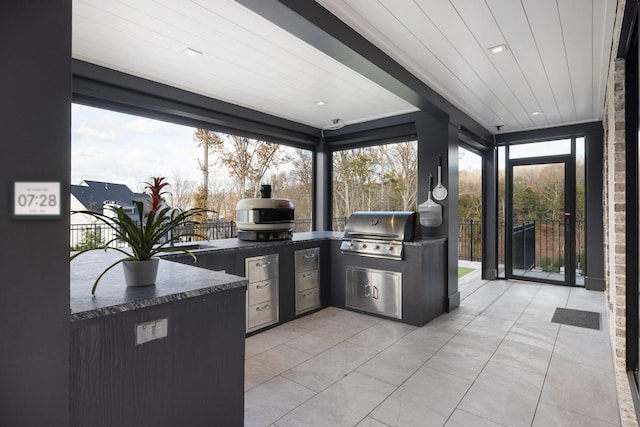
7:28
